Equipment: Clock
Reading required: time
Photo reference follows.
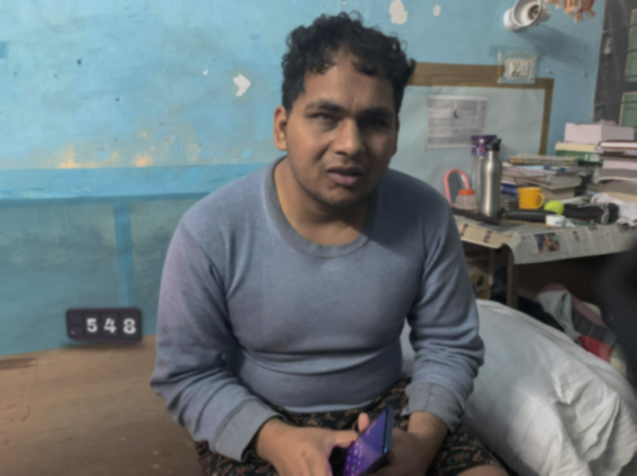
5:48
